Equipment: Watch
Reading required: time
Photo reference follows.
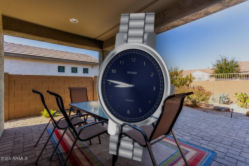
8:46
